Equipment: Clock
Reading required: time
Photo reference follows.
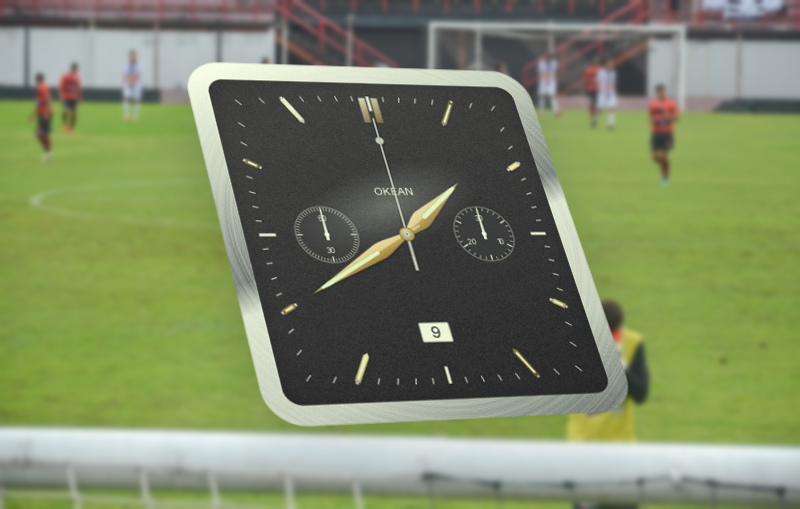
1:40
